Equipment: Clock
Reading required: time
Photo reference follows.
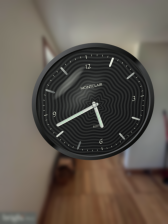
5:42
